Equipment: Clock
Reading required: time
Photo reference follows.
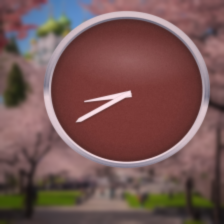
8:40
